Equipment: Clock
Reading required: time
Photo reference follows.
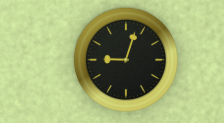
9:03
